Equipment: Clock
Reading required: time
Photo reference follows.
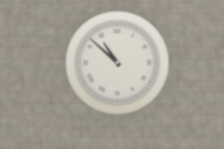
10:52
